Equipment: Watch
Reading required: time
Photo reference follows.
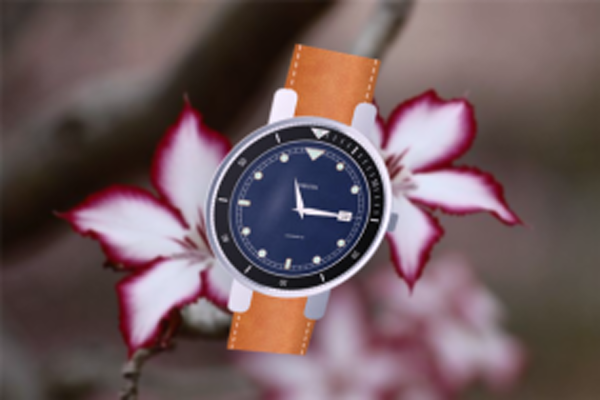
11:15
